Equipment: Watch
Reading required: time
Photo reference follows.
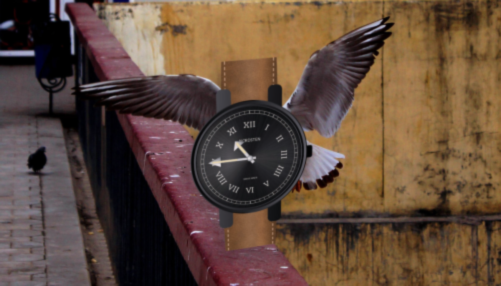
10:45
